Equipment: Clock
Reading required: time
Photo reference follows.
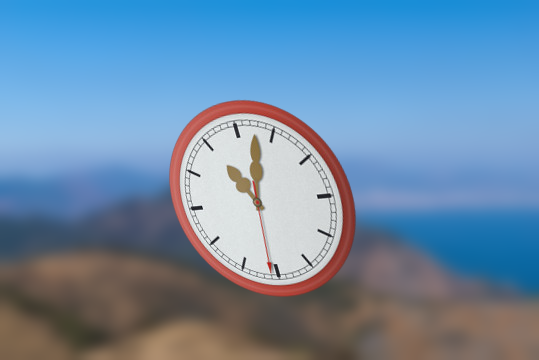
11:02:31
